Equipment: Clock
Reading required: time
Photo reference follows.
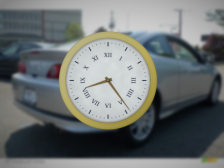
8:24
